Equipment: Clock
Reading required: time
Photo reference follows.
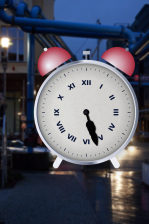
5:27
